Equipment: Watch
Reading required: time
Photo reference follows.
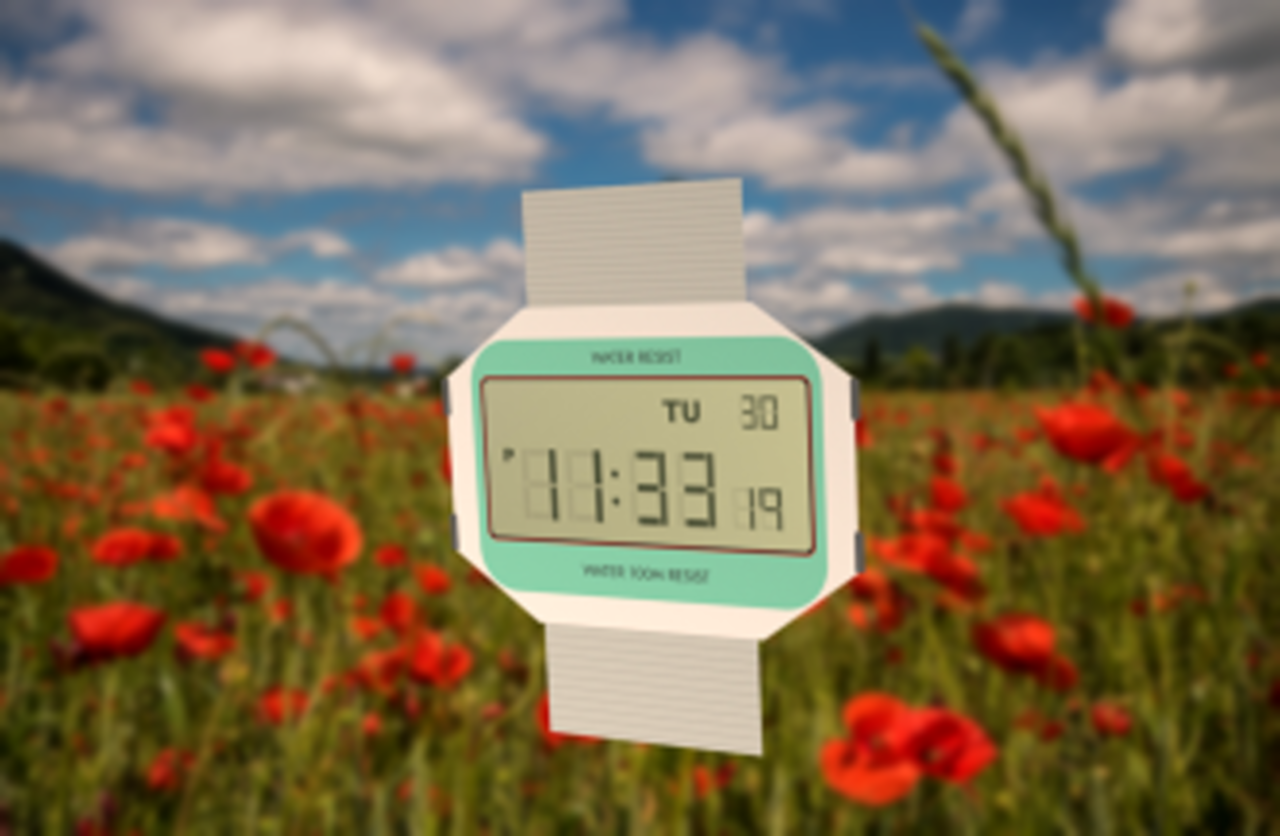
11:33:19
